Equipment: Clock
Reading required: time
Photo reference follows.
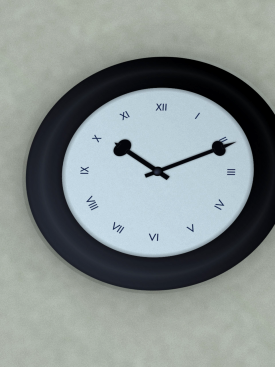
10:11
